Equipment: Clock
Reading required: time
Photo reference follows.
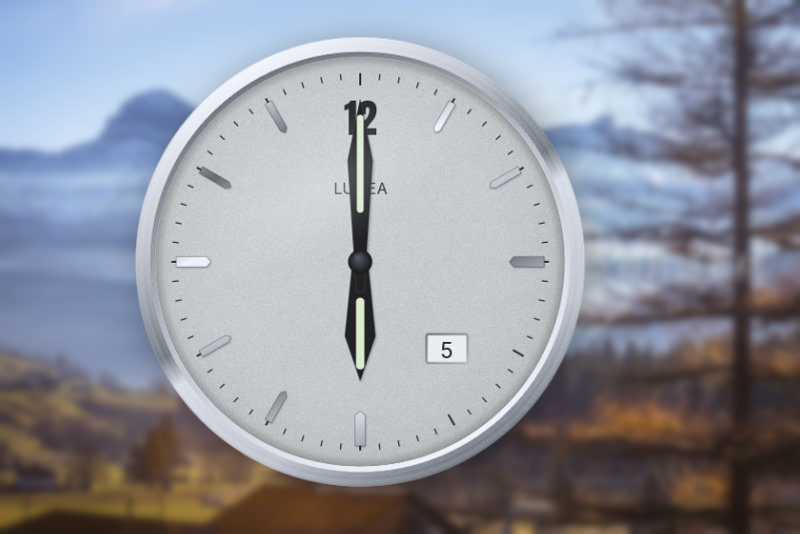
6:00
